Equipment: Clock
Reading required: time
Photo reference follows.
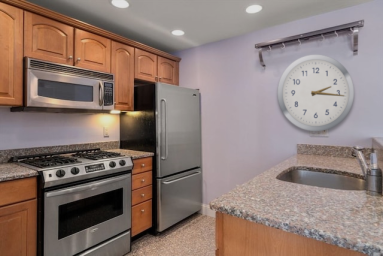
2:16
